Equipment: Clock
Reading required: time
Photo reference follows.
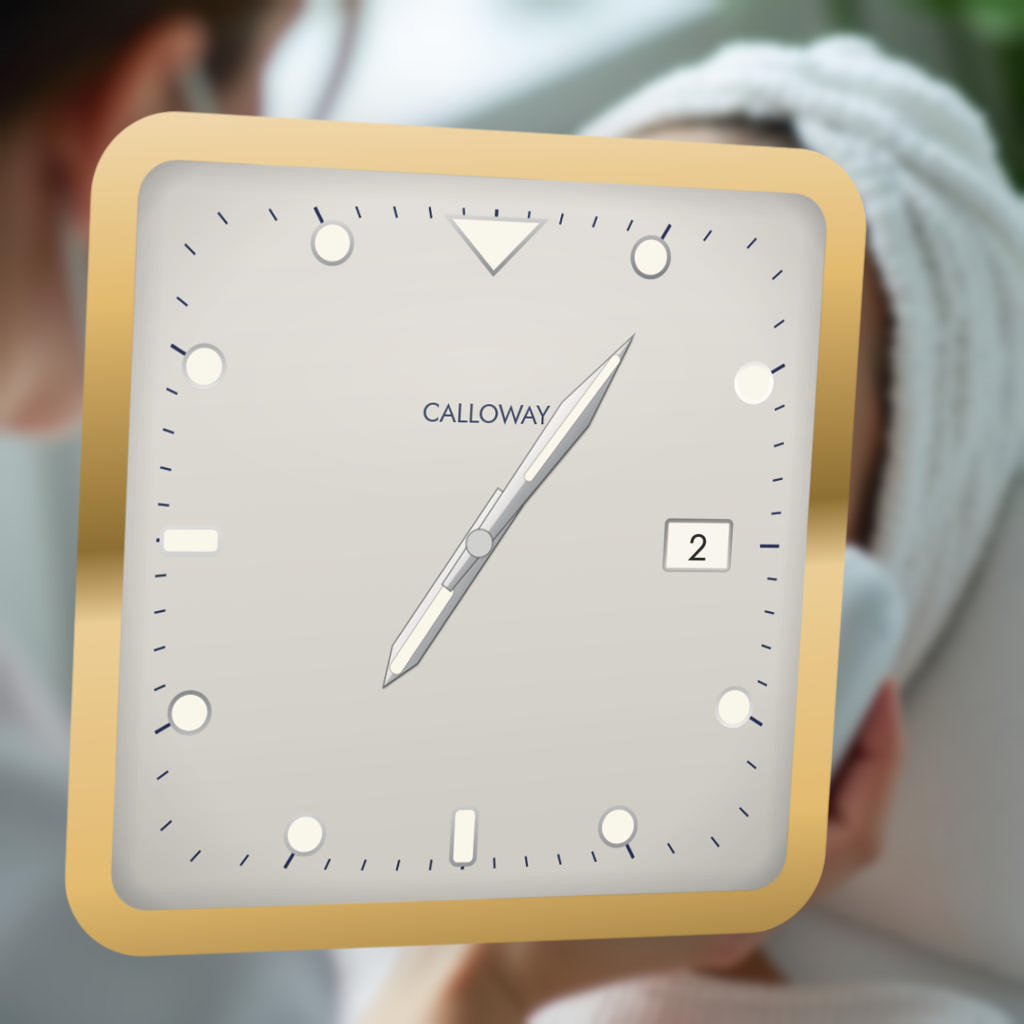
7:06
